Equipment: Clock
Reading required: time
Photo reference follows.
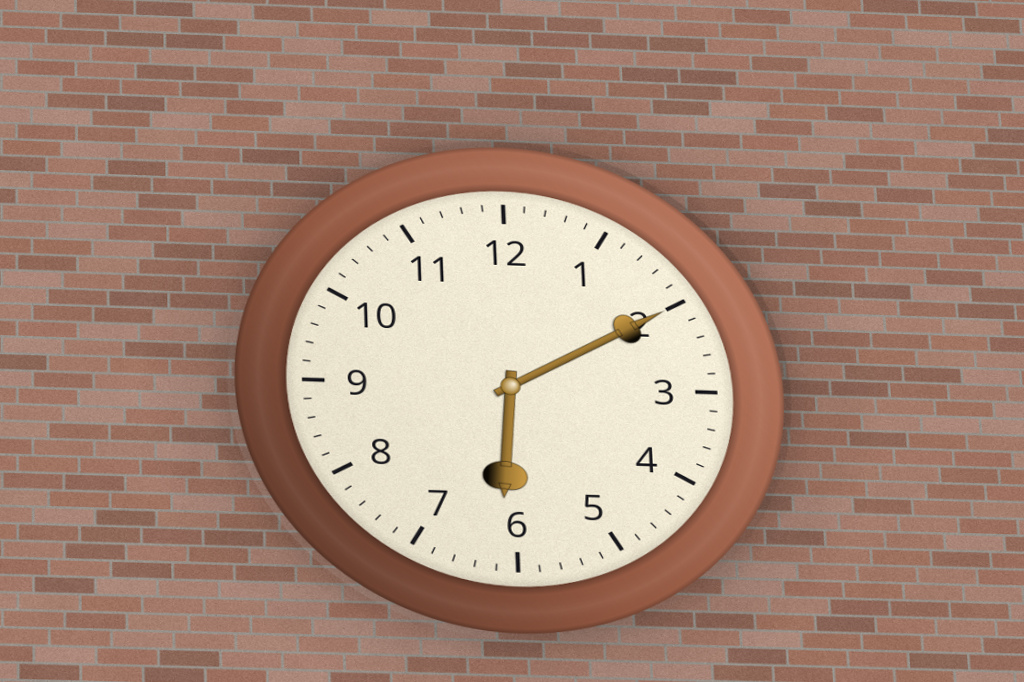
6:10
